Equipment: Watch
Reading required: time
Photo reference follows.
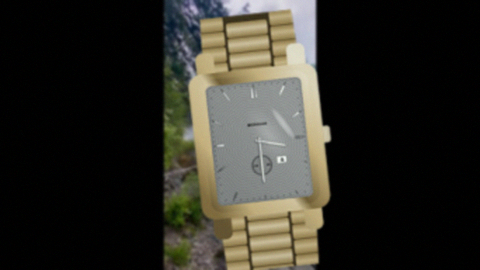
3:30
